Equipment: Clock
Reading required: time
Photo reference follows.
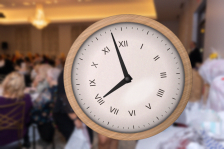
7:58
